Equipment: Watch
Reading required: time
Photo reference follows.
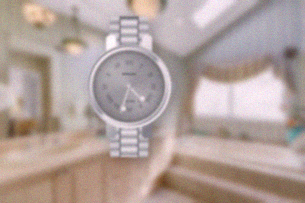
4:33
